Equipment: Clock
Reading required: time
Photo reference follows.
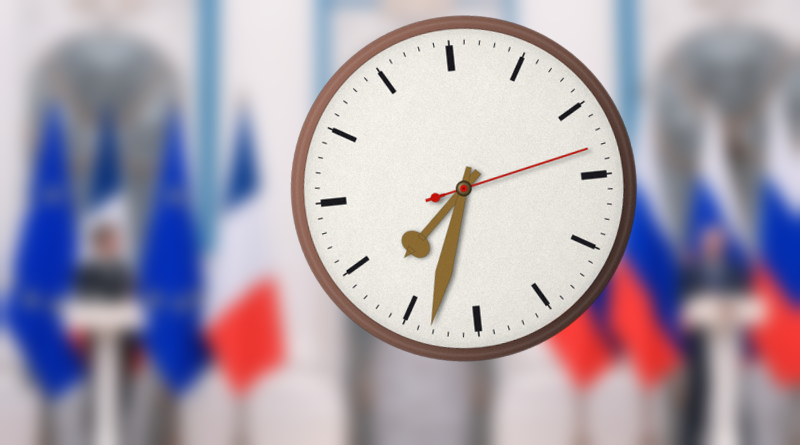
7:33:13
